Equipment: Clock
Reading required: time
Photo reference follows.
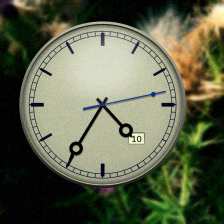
4:35:13
